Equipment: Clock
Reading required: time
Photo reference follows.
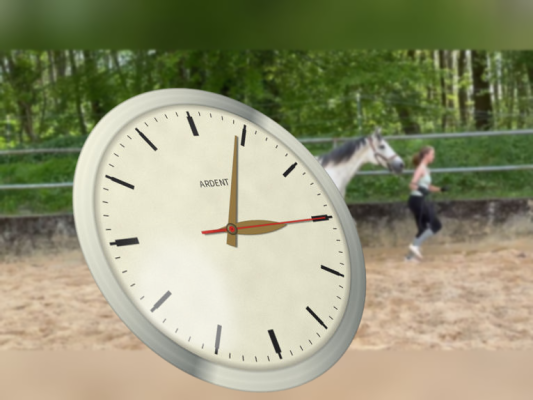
3:04:15
